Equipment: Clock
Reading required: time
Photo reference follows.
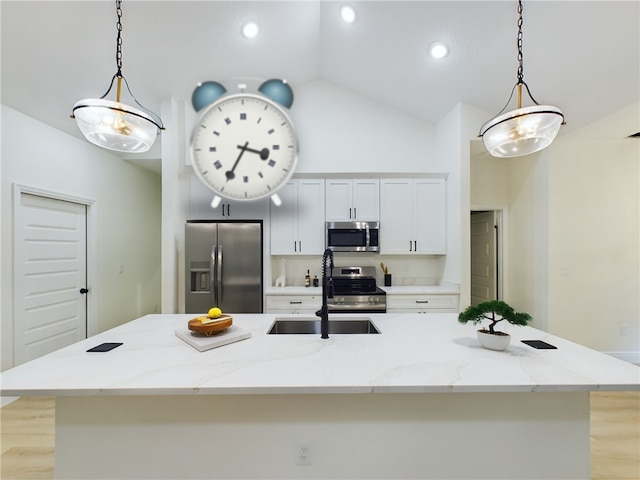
3:35
